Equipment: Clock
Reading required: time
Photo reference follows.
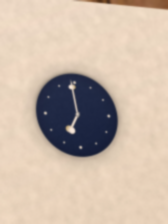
6:59
